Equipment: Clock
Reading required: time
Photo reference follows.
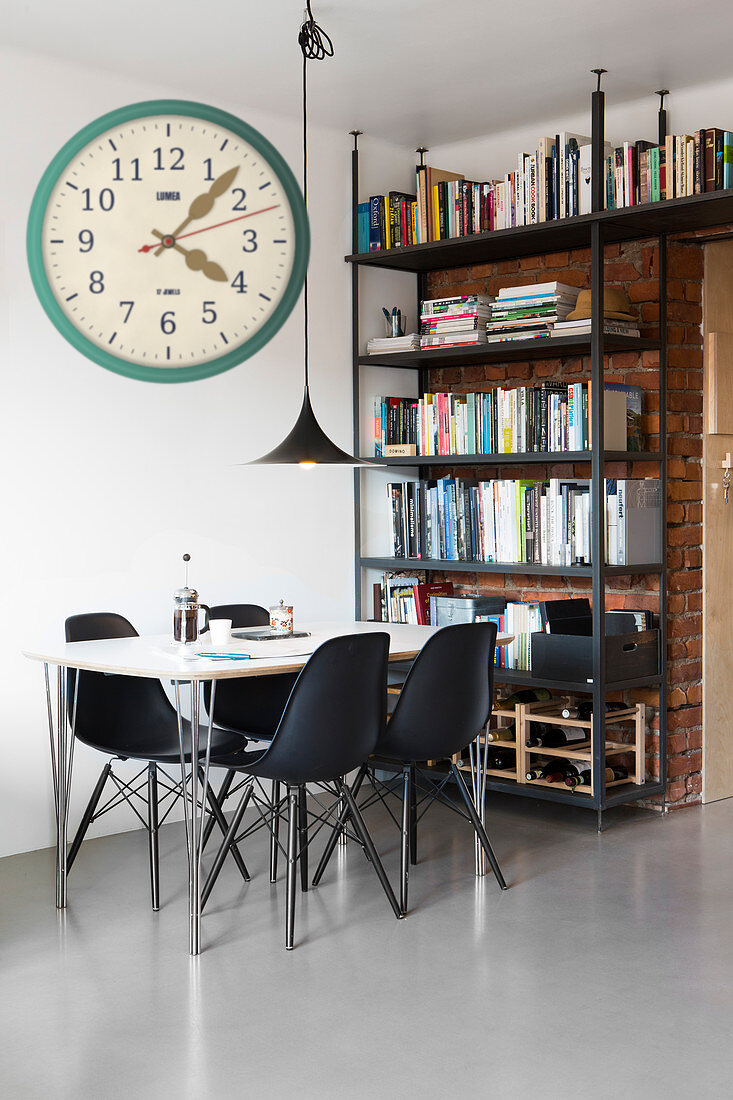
4:07:12
